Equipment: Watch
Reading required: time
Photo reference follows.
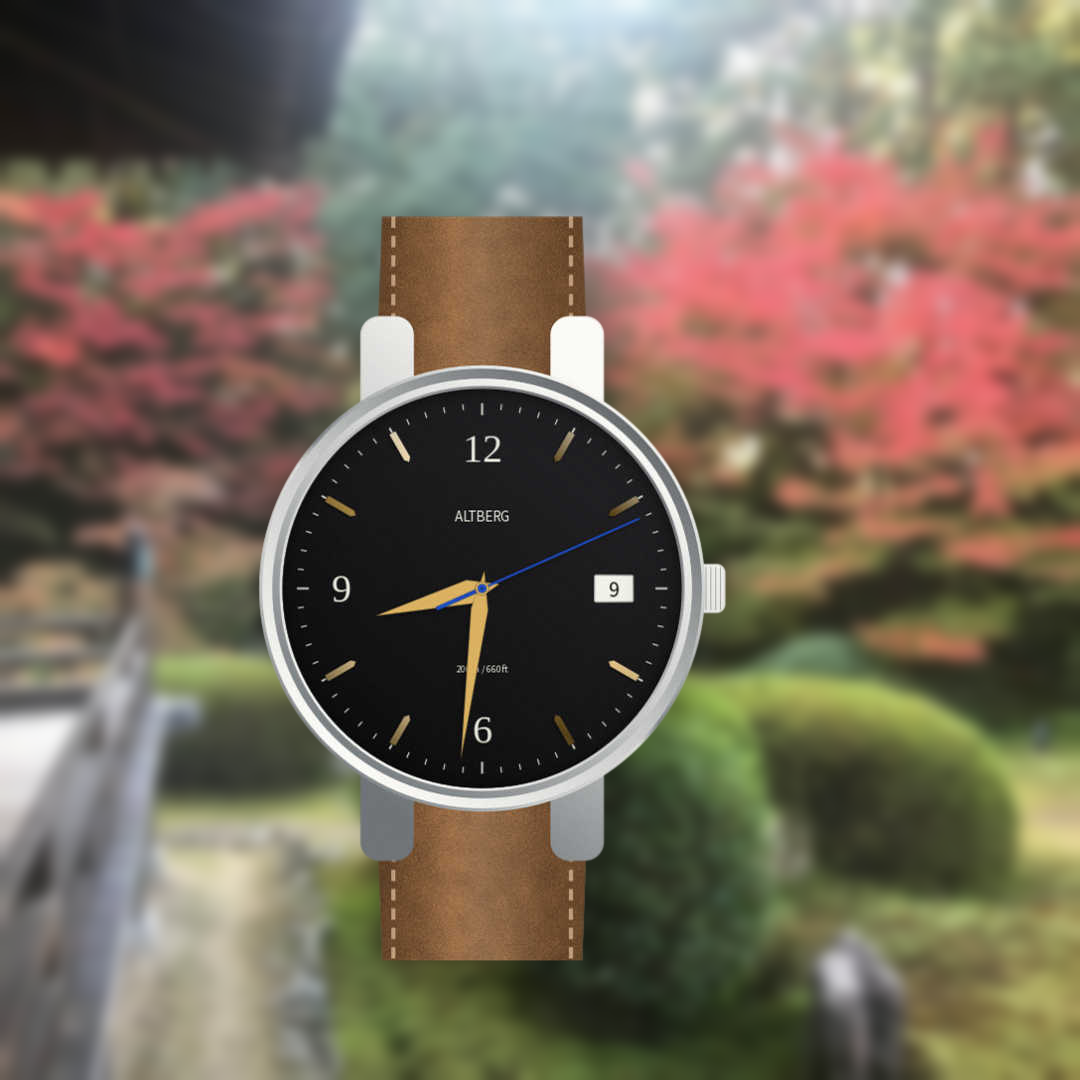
8:31:11
